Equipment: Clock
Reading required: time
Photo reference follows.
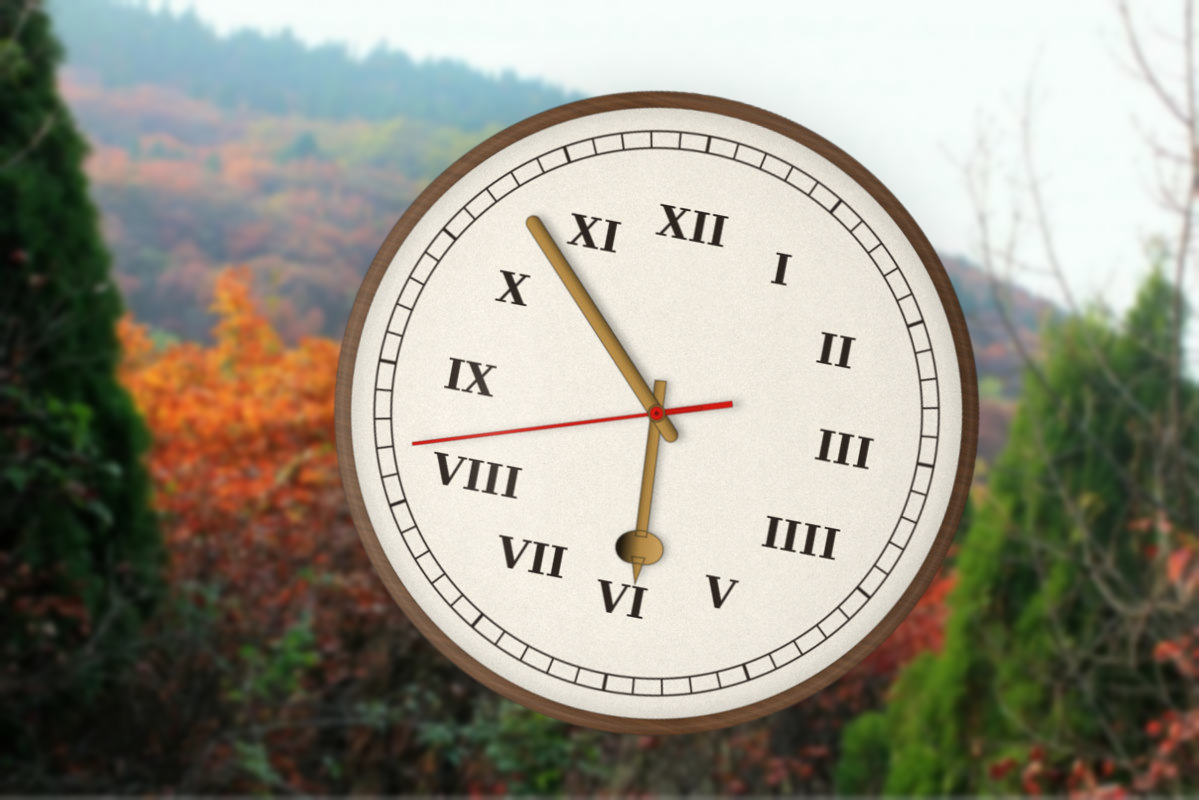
5:52:42
